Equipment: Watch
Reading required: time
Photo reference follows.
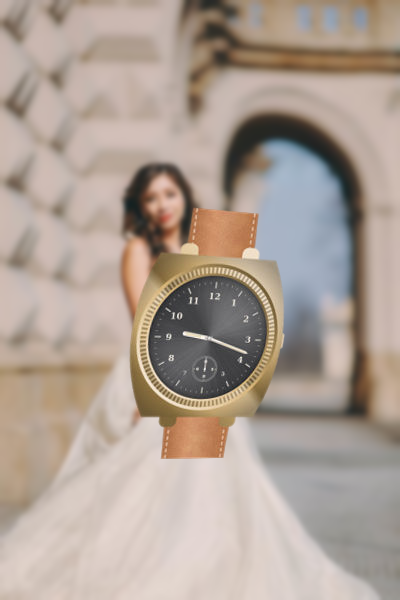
9:18
